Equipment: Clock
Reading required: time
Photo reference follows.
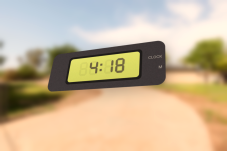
4:18
